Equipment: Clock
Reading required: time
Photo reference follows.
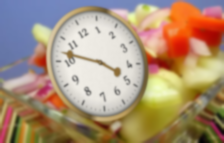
4:52
